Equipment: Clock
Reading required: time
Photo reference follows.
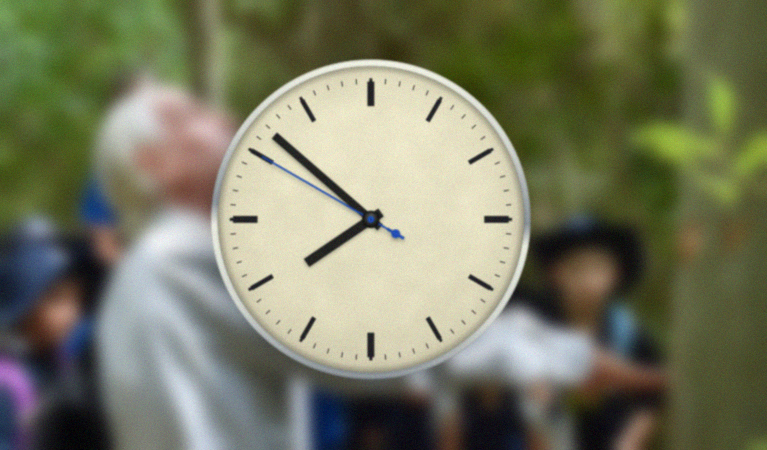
7:51:50
